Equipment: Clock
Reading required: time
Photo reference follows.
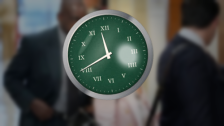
11:41
